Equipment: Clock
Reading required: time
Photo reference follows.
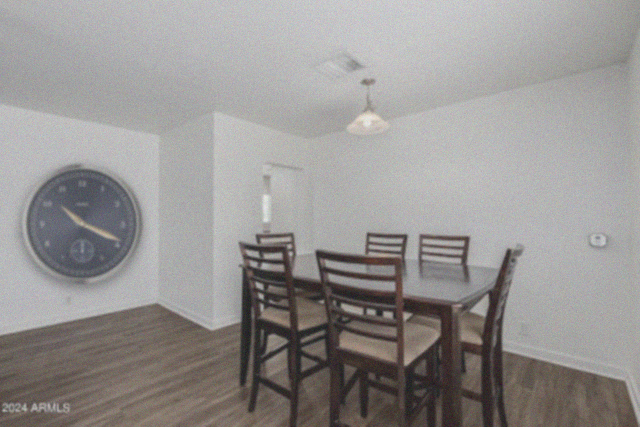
10:19
